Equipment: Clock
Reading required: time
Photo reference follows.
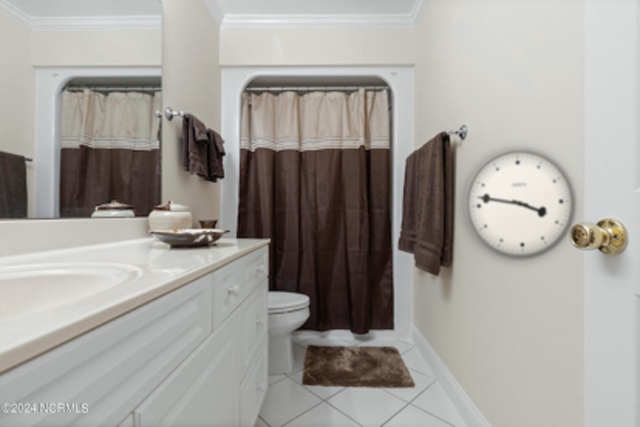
3:47
